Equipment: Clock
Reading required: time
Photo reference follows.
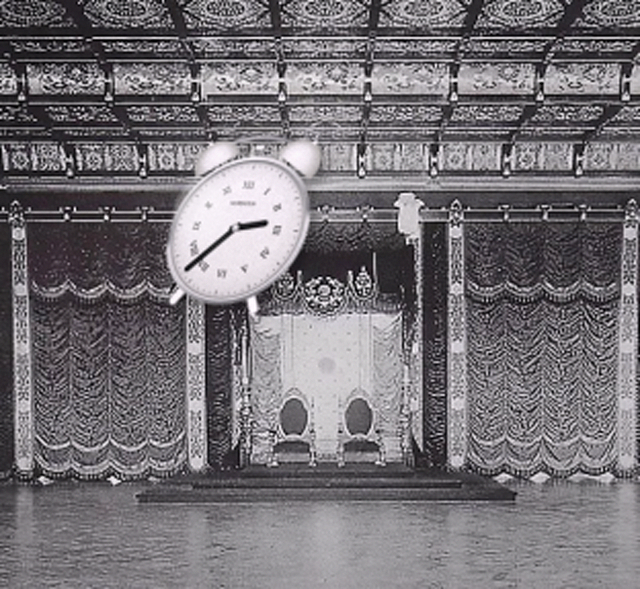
2:37
